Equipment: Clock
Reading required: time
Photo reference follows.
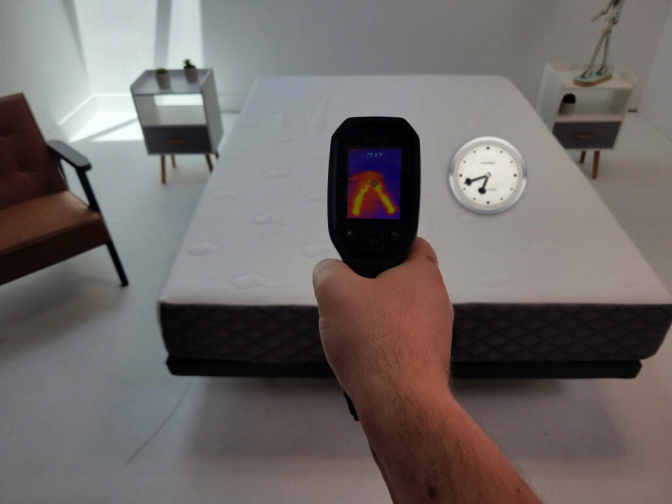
6:42
